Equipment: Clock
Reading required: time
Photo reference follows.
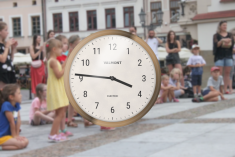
3:46
